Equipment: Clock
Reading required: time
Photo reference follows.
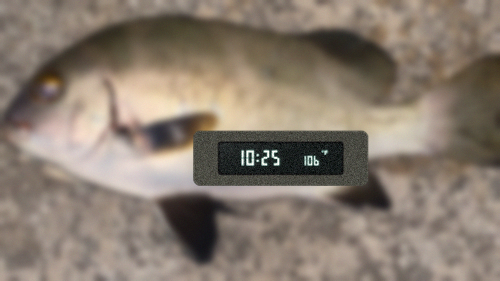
10:25
